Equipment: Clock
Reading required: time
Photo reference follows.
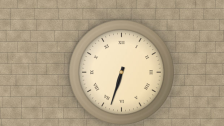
6:33
